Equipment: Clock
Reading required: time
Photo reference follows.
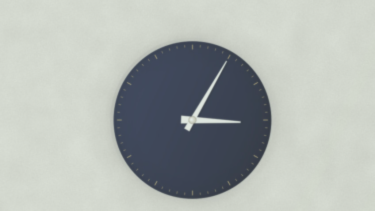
3:05
